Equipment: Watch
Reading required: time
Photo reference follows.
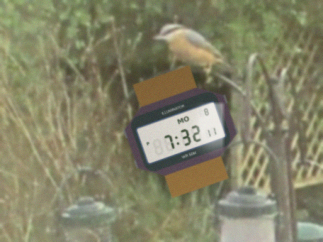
7:32
